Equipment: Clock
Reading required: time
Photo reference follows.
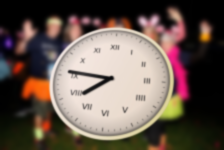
7:46
